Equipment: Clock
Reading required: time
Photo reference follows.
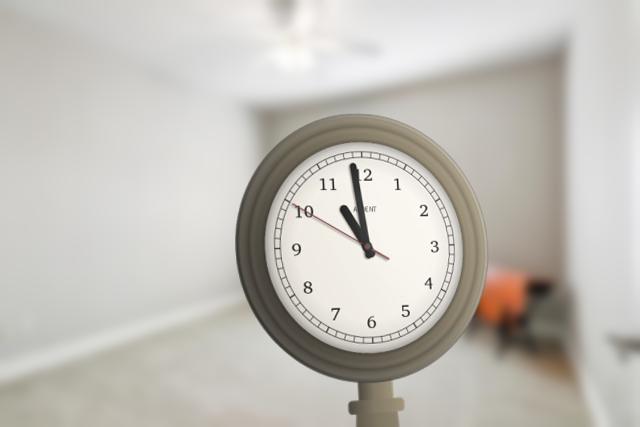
10:58:50
